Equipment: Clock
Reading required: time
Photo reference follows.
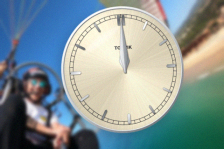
12:00
